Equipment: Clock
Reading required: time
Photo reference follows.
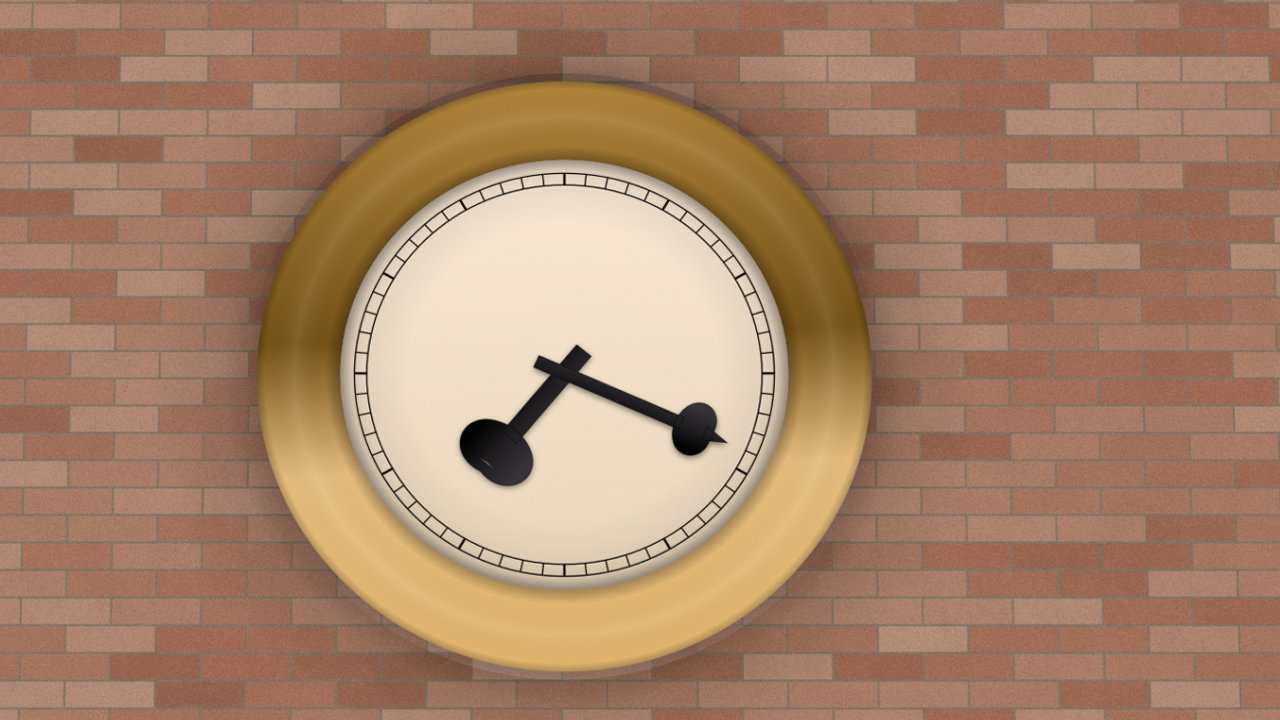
7:19
